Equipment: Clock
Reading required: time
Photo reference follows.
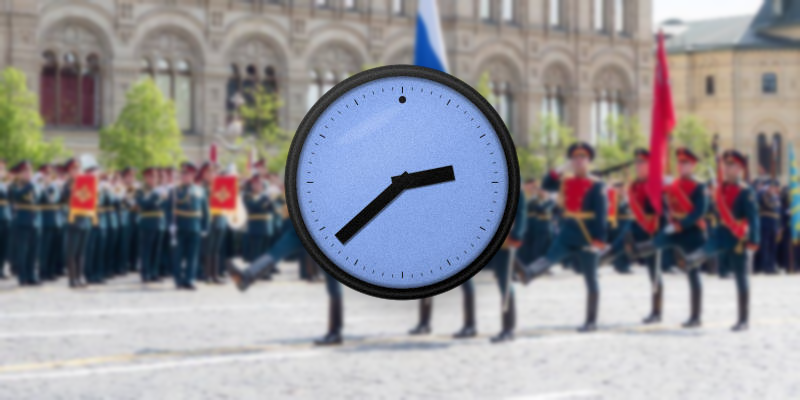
2:38
